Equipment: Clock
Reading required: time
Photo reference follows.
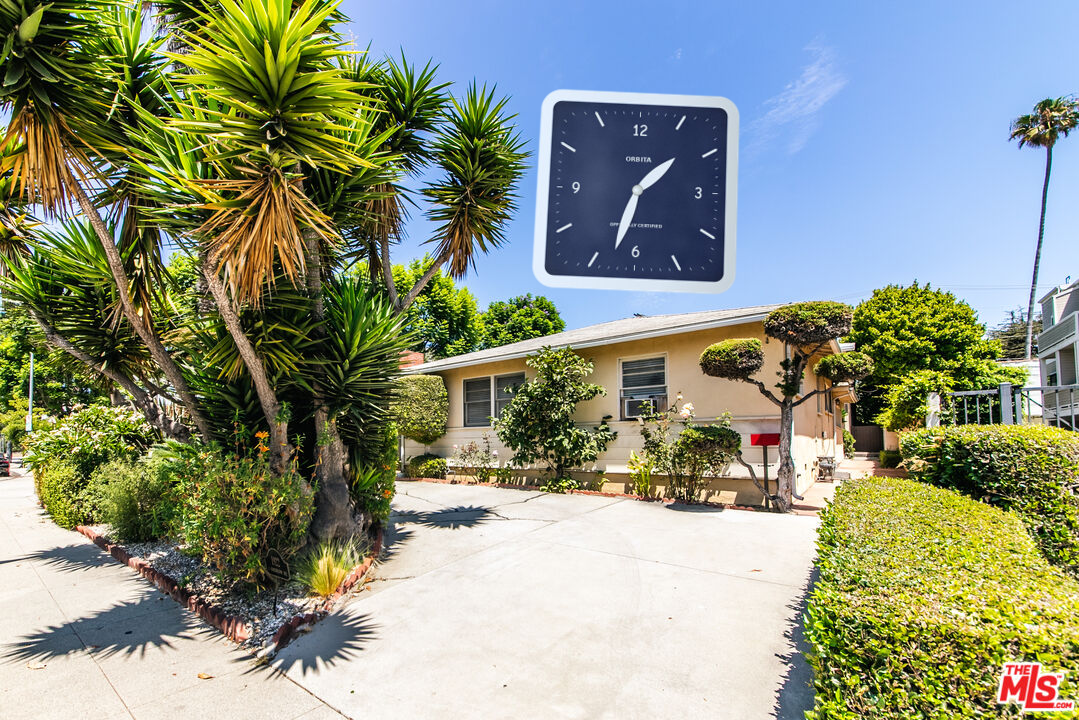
1:33
